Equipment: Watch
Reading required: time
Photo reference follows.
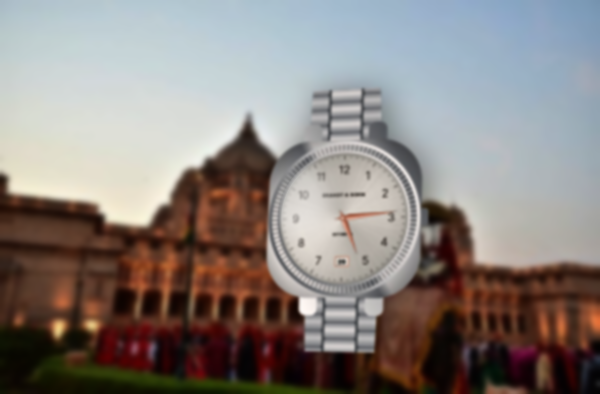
5:14
